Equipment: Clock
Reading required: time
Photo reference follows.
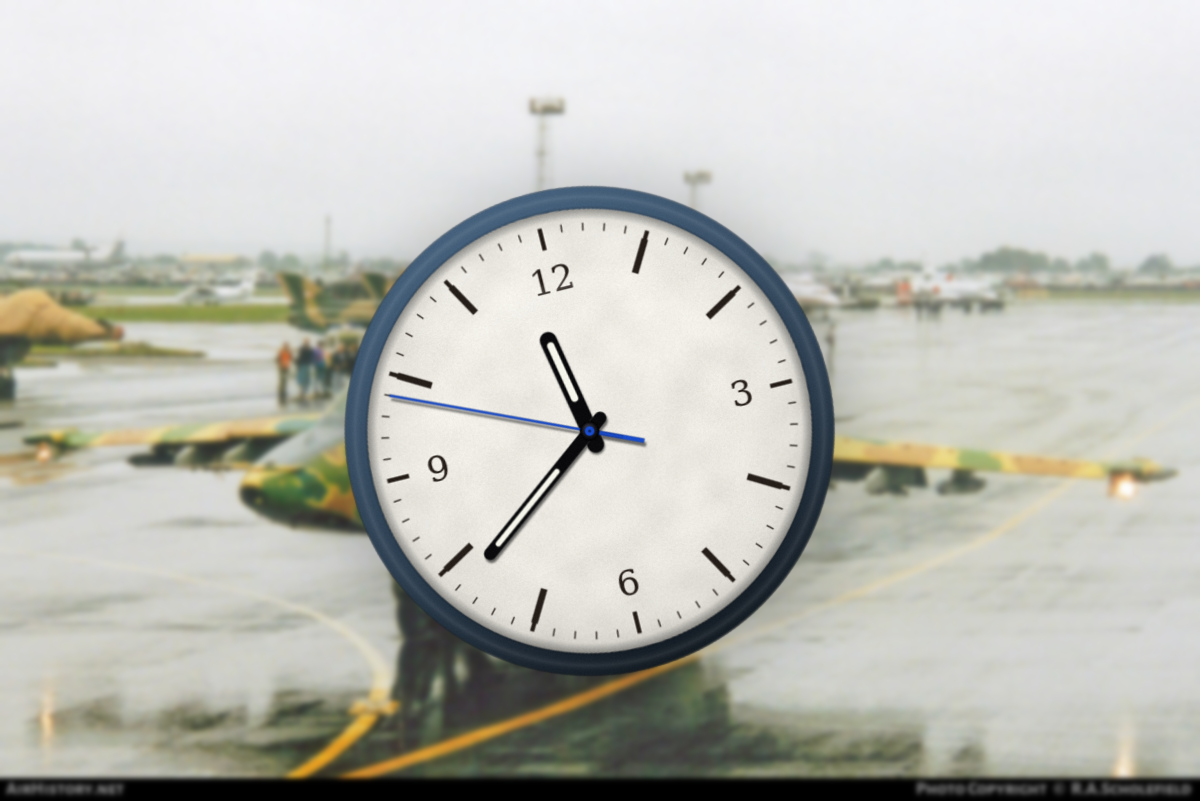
11:38:49
